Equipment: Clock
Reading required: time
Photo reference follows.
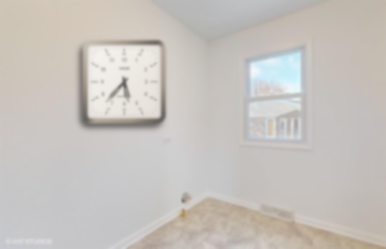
5:37
